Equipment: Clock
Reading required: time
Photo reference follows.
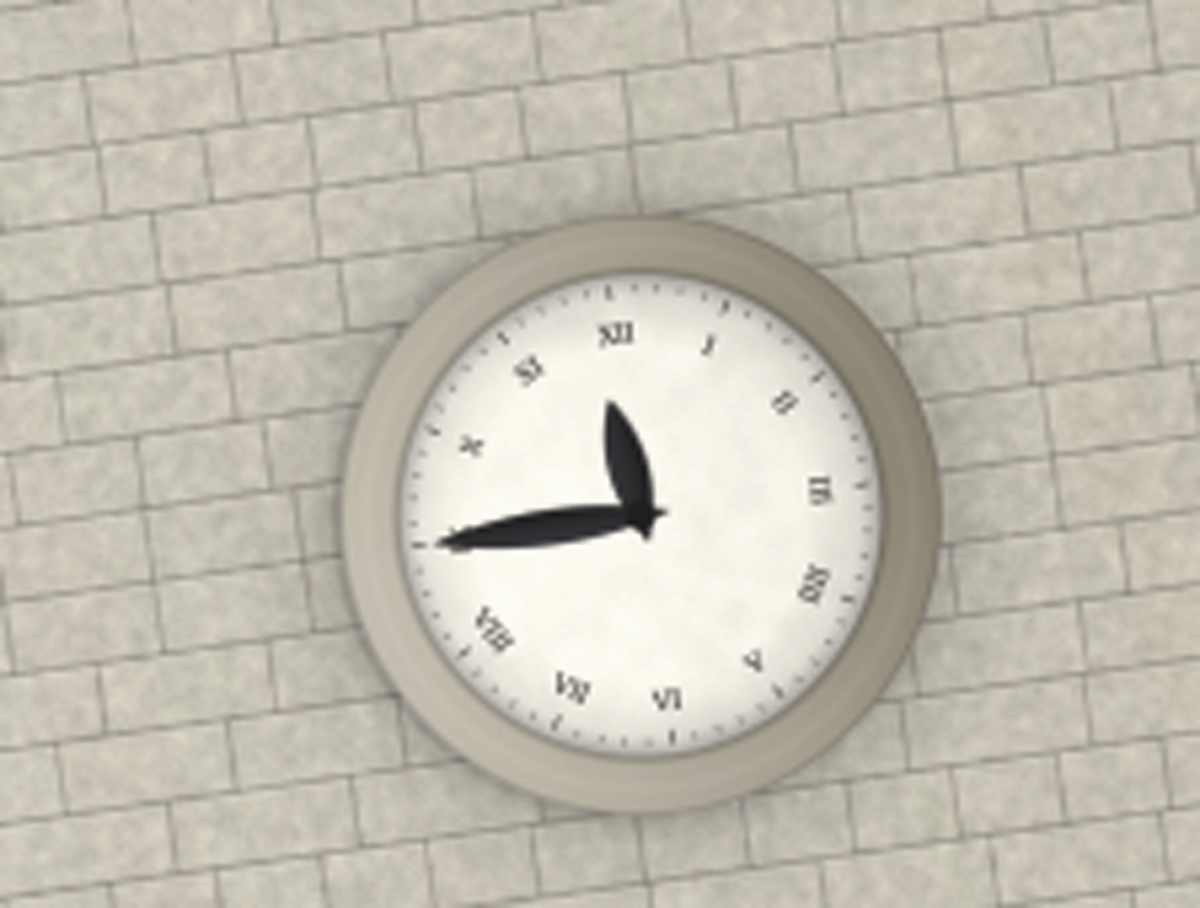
11:45
